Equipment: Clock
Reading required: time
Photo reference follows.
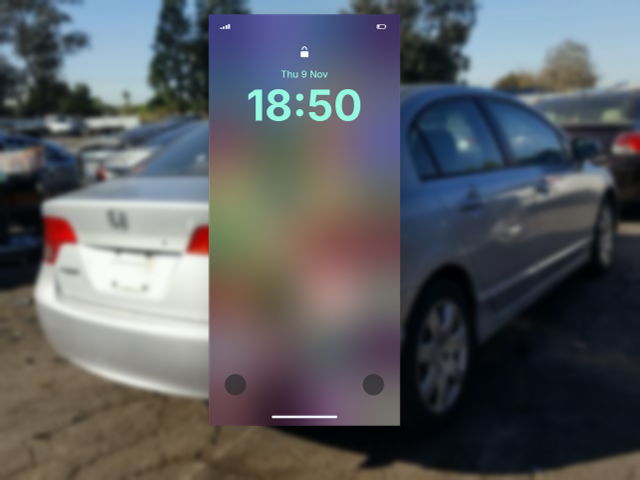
18:50
